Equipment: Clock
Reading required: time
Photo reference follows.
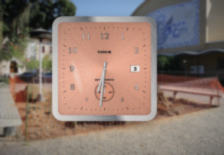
6:31
